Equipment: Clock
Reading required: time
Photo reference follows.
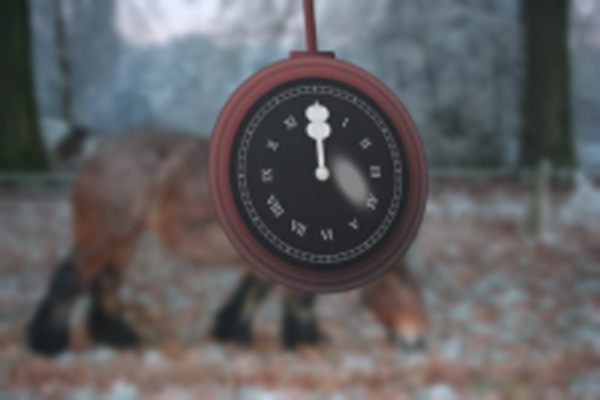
12:00
